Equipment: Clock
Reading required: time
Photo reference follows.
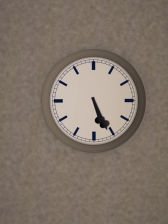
5:26
